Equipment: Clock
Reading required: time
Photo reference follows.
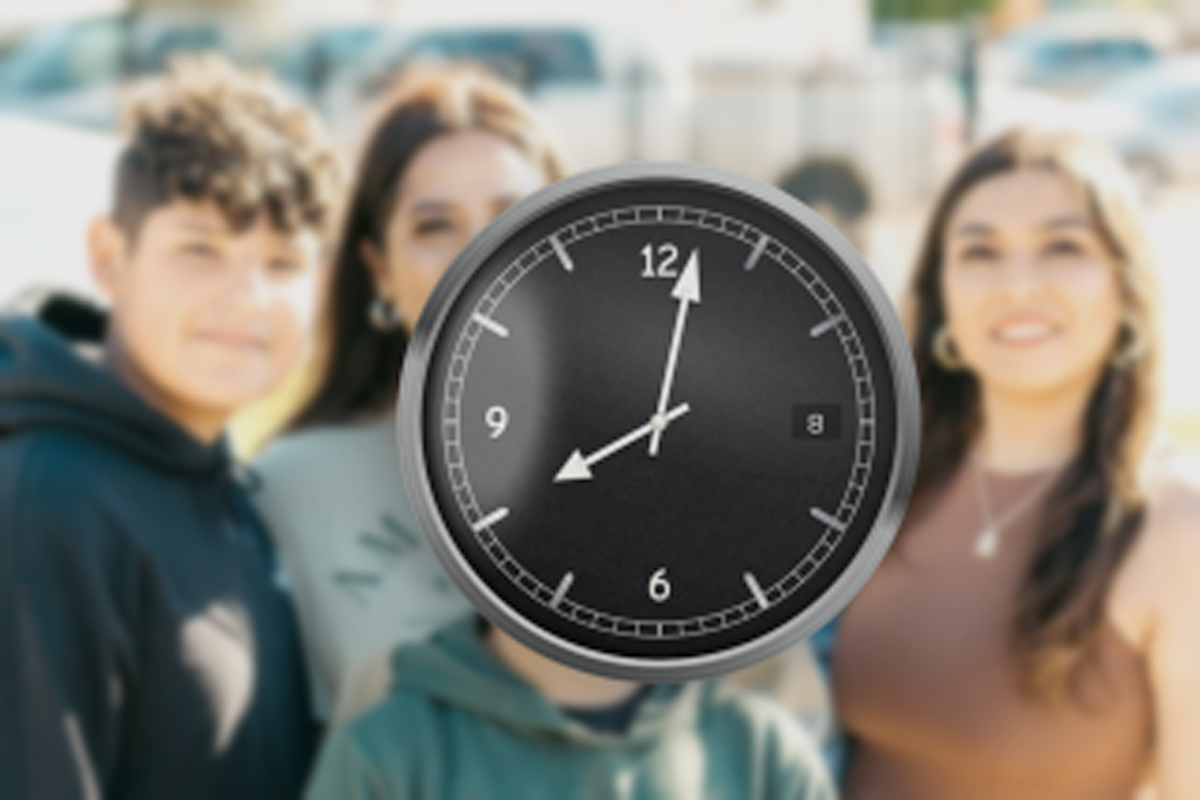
8:02
